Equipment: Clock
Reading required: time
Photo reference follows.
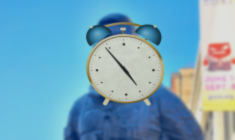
4:54
